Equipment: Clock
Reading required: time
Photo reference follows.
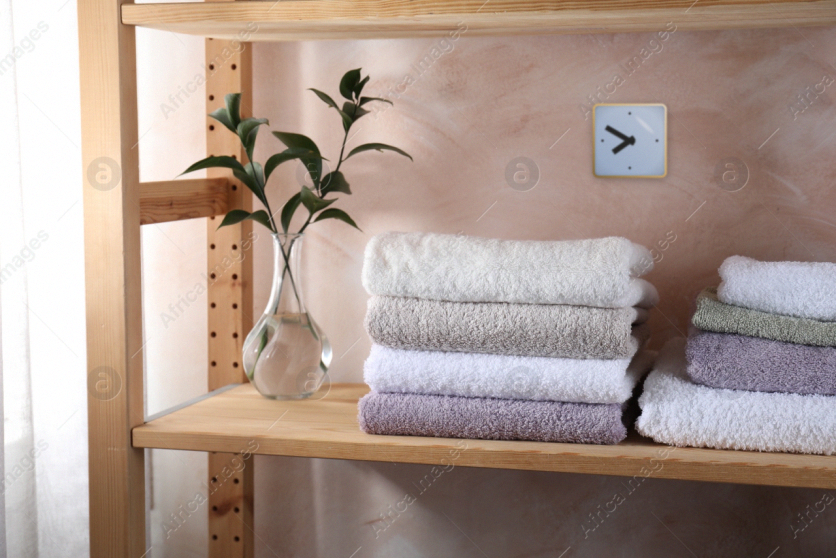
7:50
